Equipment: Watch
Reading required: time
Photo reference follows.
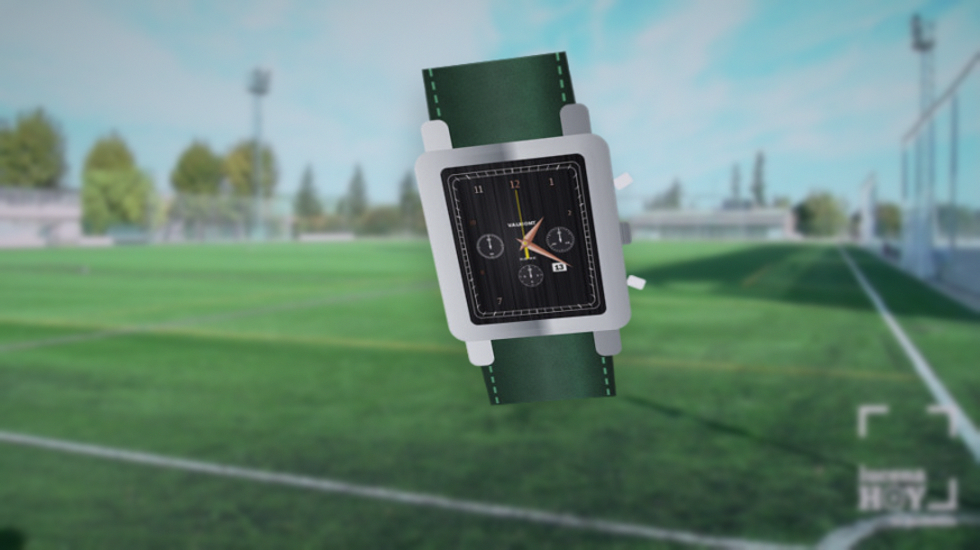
1:21
